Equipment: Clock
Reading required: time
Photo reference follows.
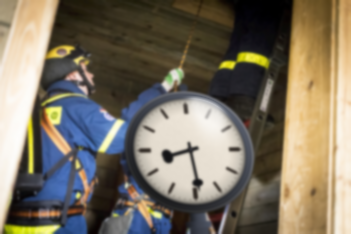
8:29
